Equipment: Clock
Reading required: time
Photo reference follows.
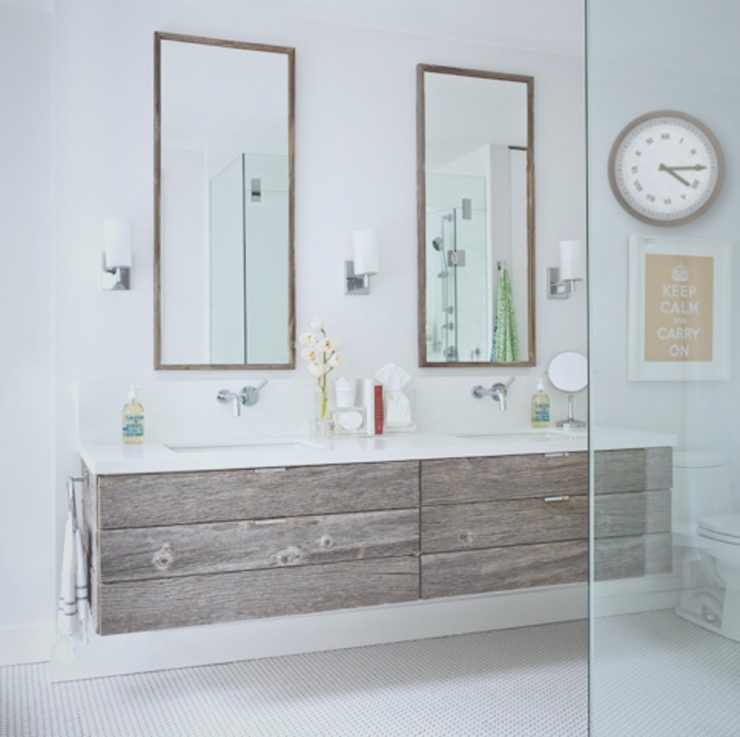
4:15
